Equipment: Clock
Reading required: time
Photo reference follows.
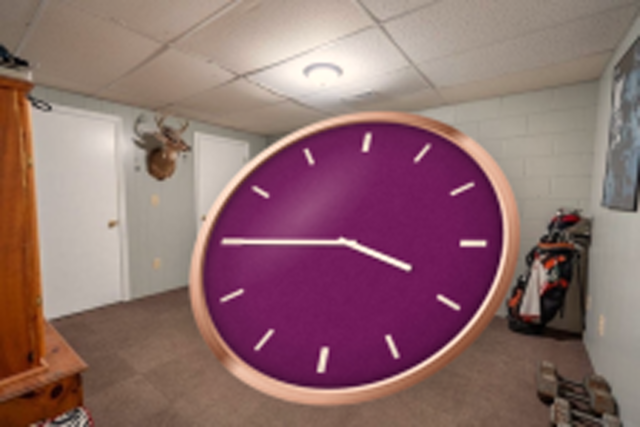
3:45
